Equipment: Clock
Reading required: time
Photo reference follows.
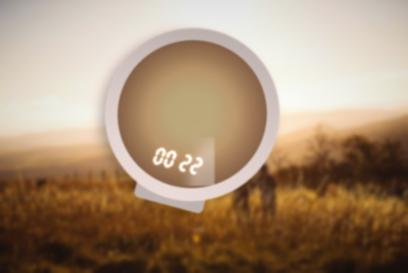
0:22
